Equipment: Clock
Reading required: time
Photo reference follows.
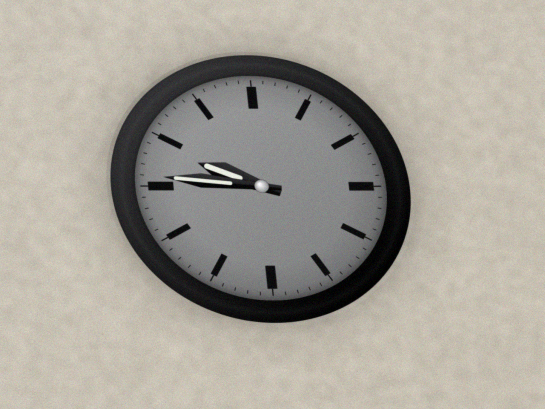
9:46
